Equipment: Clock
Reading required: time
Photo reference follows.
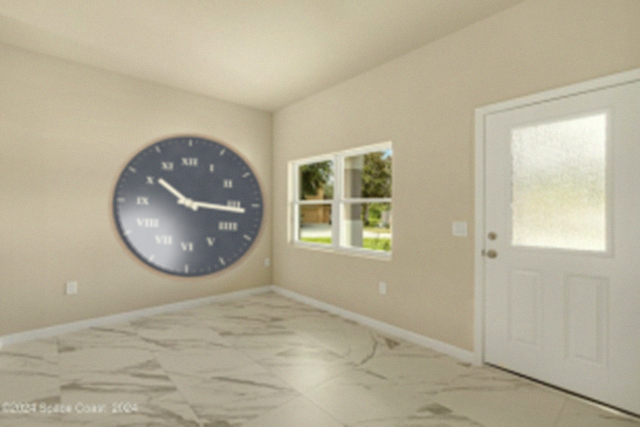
10:16
